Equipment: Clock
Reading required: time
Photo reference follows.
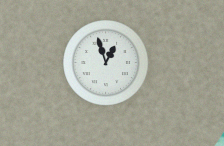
12:57
